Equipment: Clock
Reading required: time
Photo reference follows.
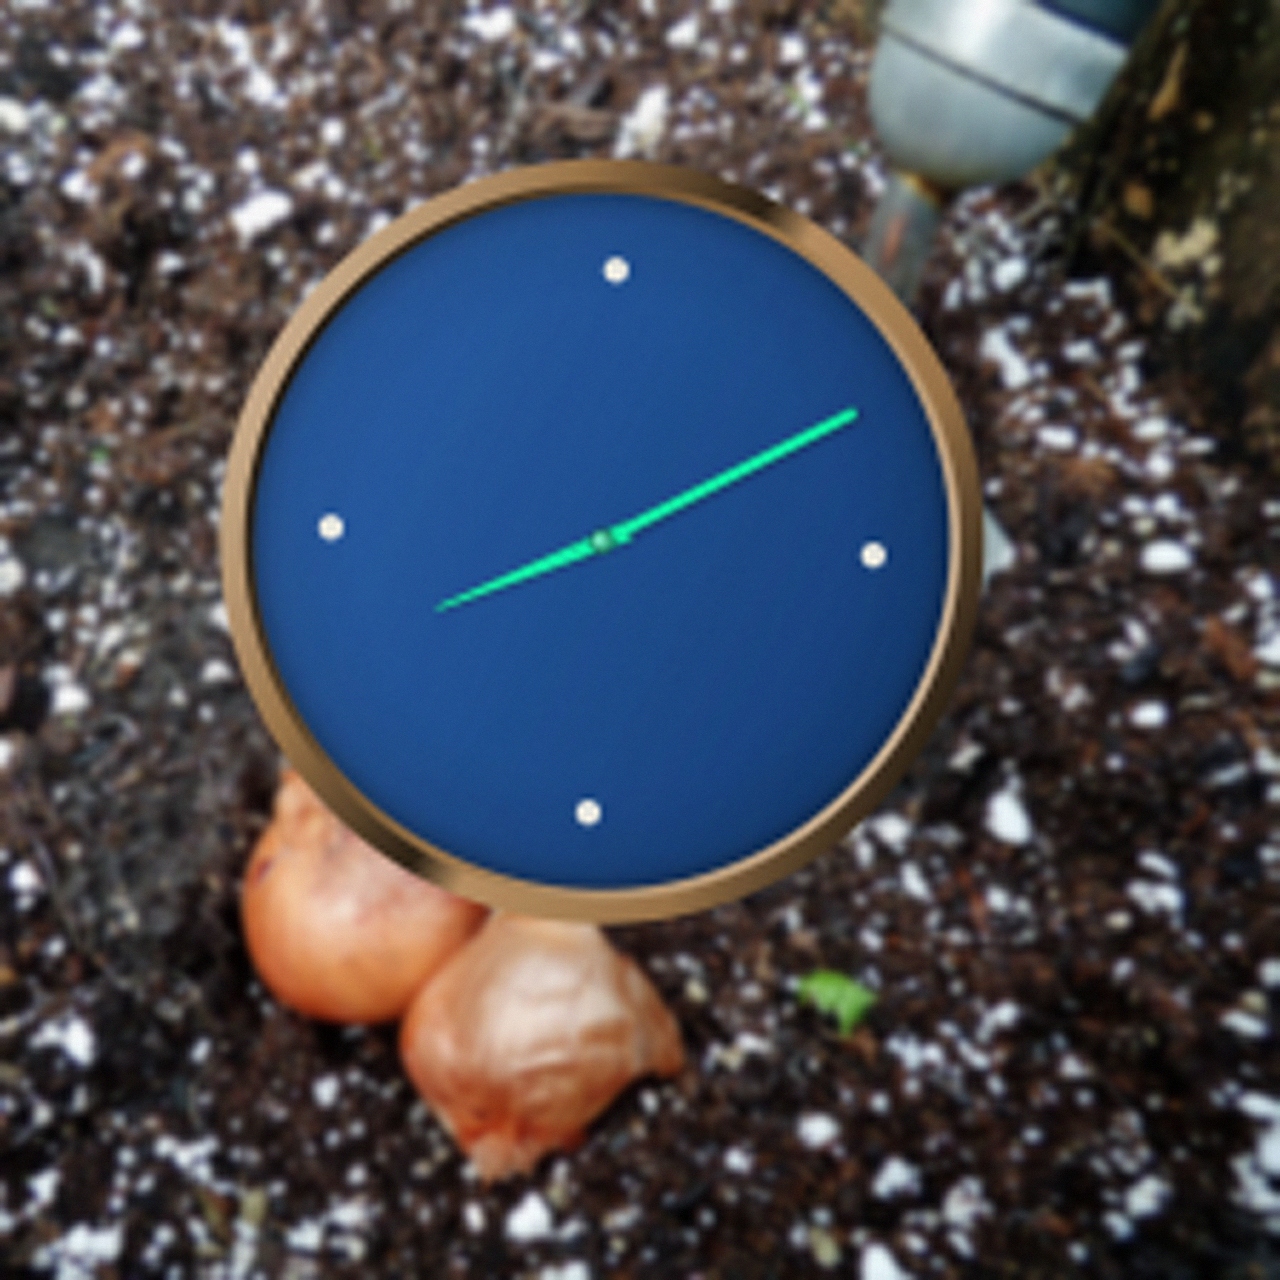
8:10
